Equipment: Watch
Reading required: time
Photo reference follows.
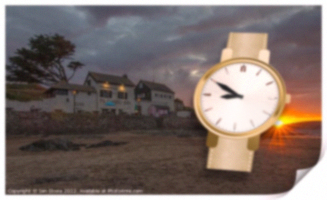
8:50
